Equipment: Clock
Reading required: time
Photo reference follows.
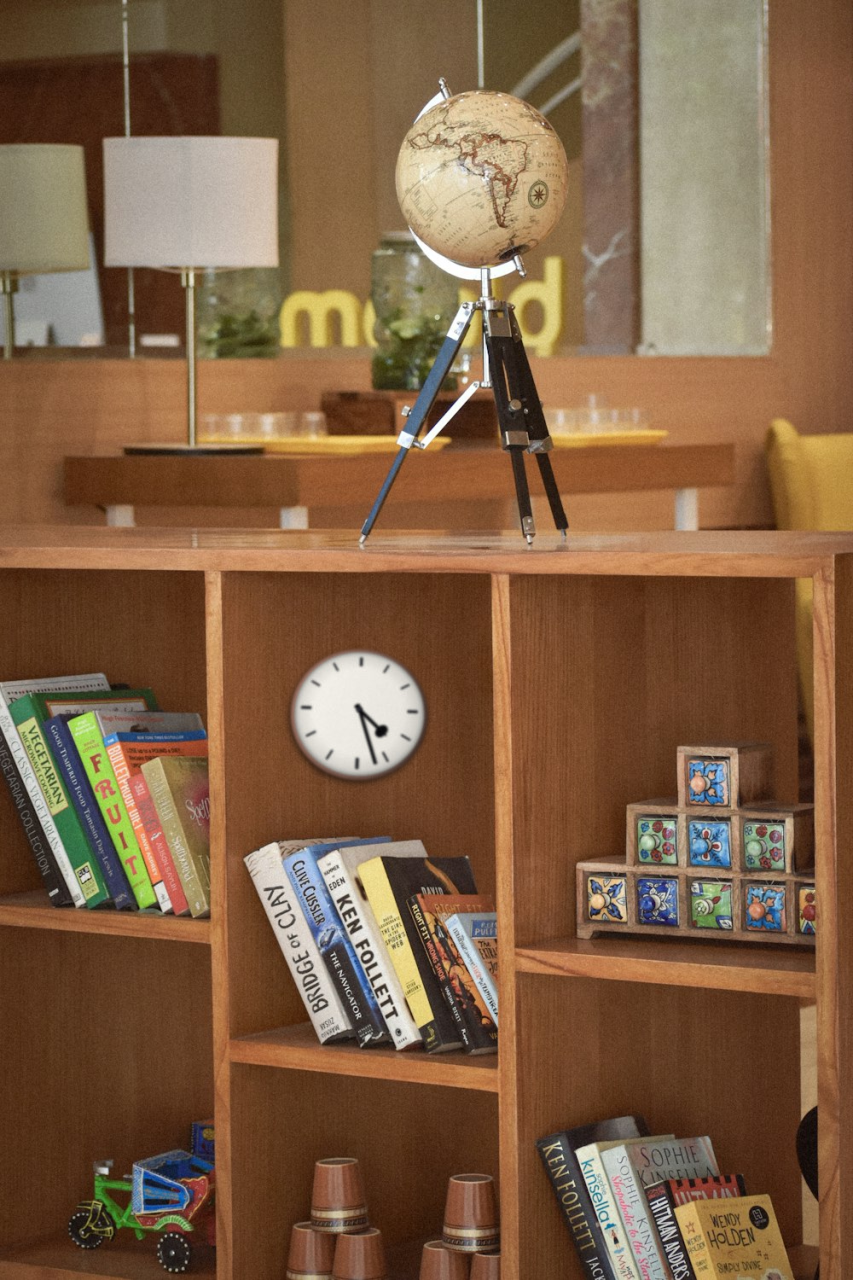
4:27
